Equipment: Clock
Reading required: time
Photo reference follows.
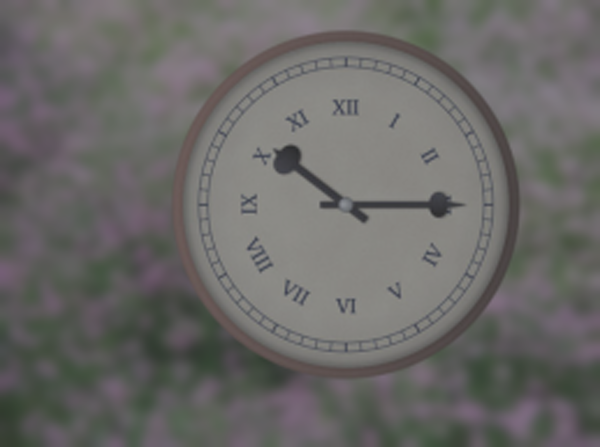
10:15
